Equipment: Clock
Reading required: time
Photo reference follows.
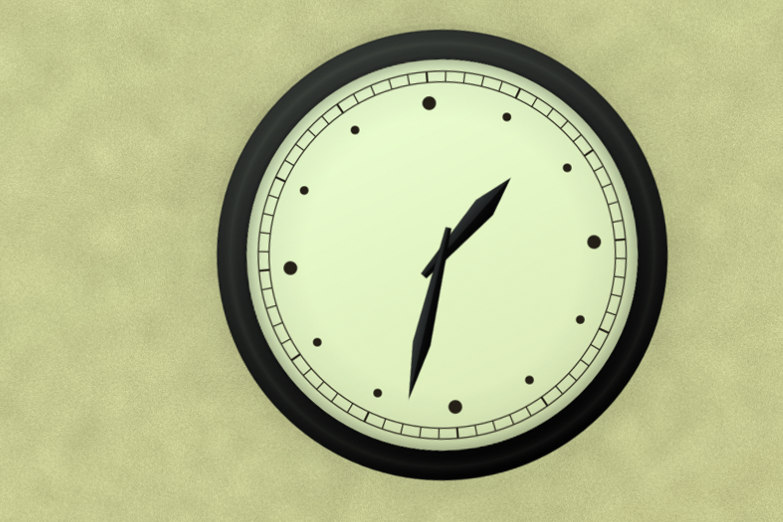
1:33
